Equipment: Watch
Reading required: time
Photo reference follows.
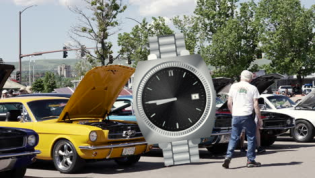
8:45
